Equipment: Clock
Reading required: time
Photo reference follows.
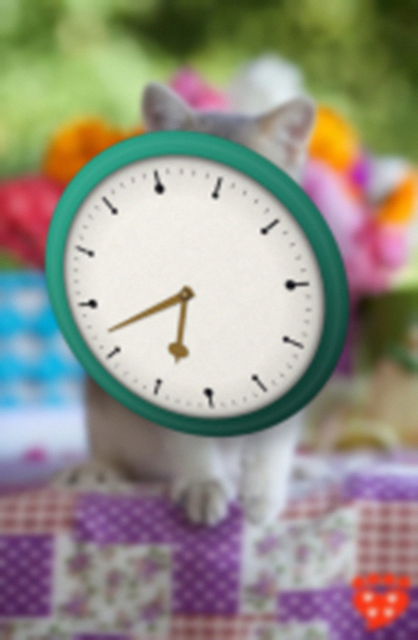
6:42
